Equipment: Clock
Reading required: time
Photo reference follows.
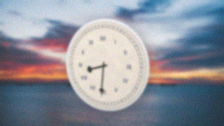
8:31
